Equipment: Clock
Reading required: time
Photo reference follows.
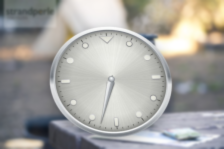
6:33
